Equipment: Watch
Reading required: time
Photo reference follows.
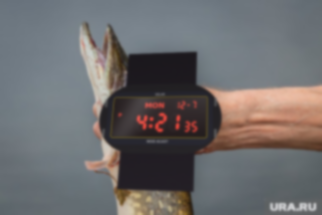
4:21
